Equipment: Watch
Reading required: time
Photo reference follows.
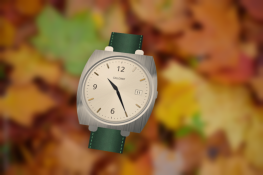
10:25
